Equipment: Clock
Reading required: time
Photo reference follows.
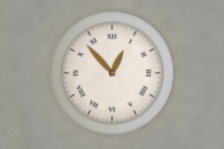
12:53
